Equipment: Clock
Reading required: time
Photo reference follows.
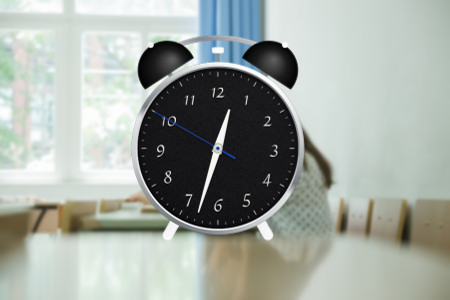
12:32:50
